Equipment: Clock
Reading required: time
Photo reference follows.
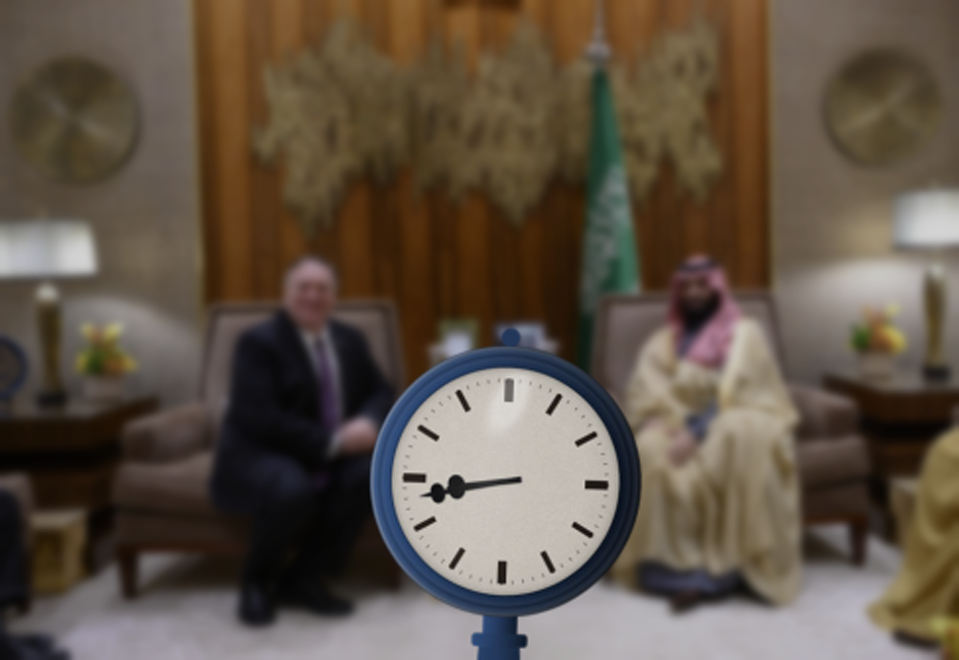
8:43
